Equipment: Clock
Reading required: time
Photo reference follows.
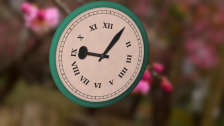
9:05
